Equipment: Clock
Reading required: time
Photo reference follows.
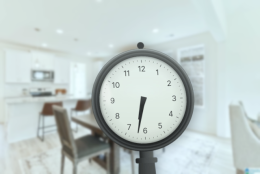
6:32
